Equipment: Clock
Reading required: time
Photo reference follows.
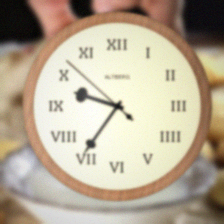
9:35:52
